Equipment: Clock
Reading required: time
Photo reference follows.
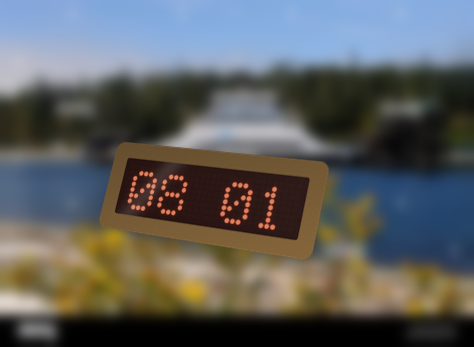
8:01
